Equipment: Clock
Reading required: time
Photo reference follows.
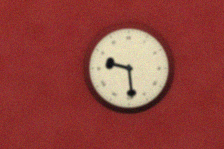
9:29
